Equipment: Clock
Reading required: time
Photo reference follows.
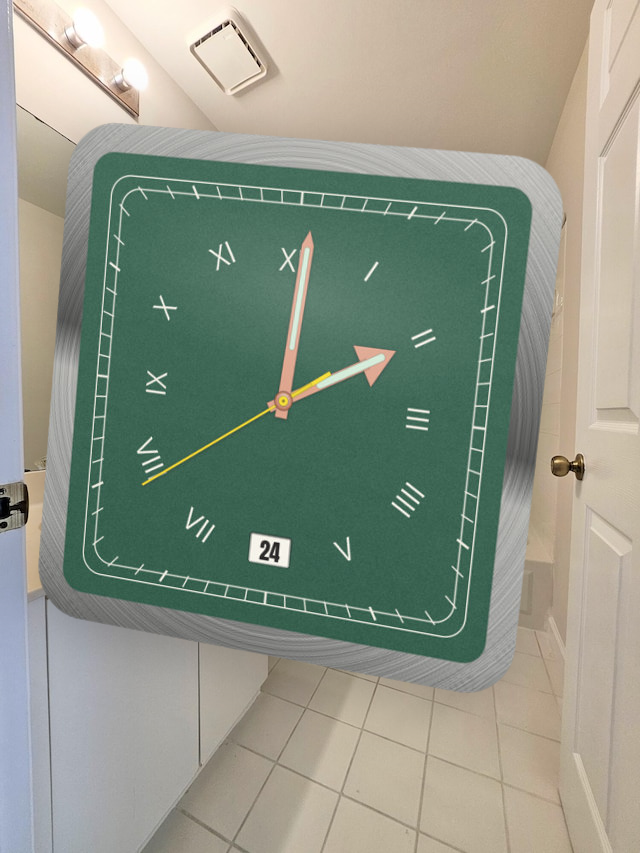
2:00:39
